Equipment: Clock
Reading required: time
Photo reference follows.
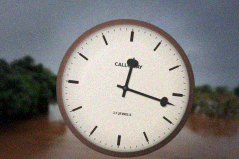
12:17
